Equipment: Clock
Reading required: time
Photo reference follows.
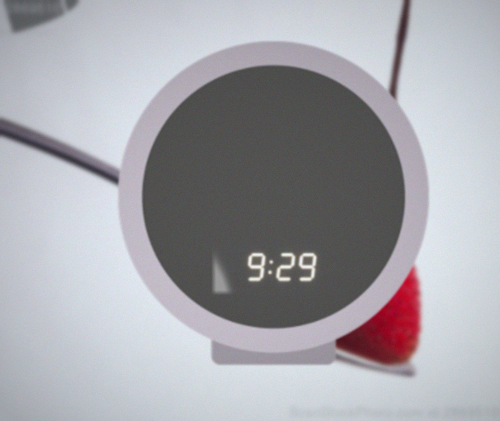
9:29
